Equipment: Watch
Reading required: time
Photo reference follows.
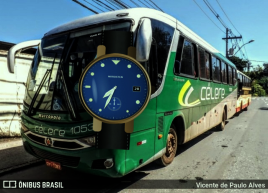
7:34
